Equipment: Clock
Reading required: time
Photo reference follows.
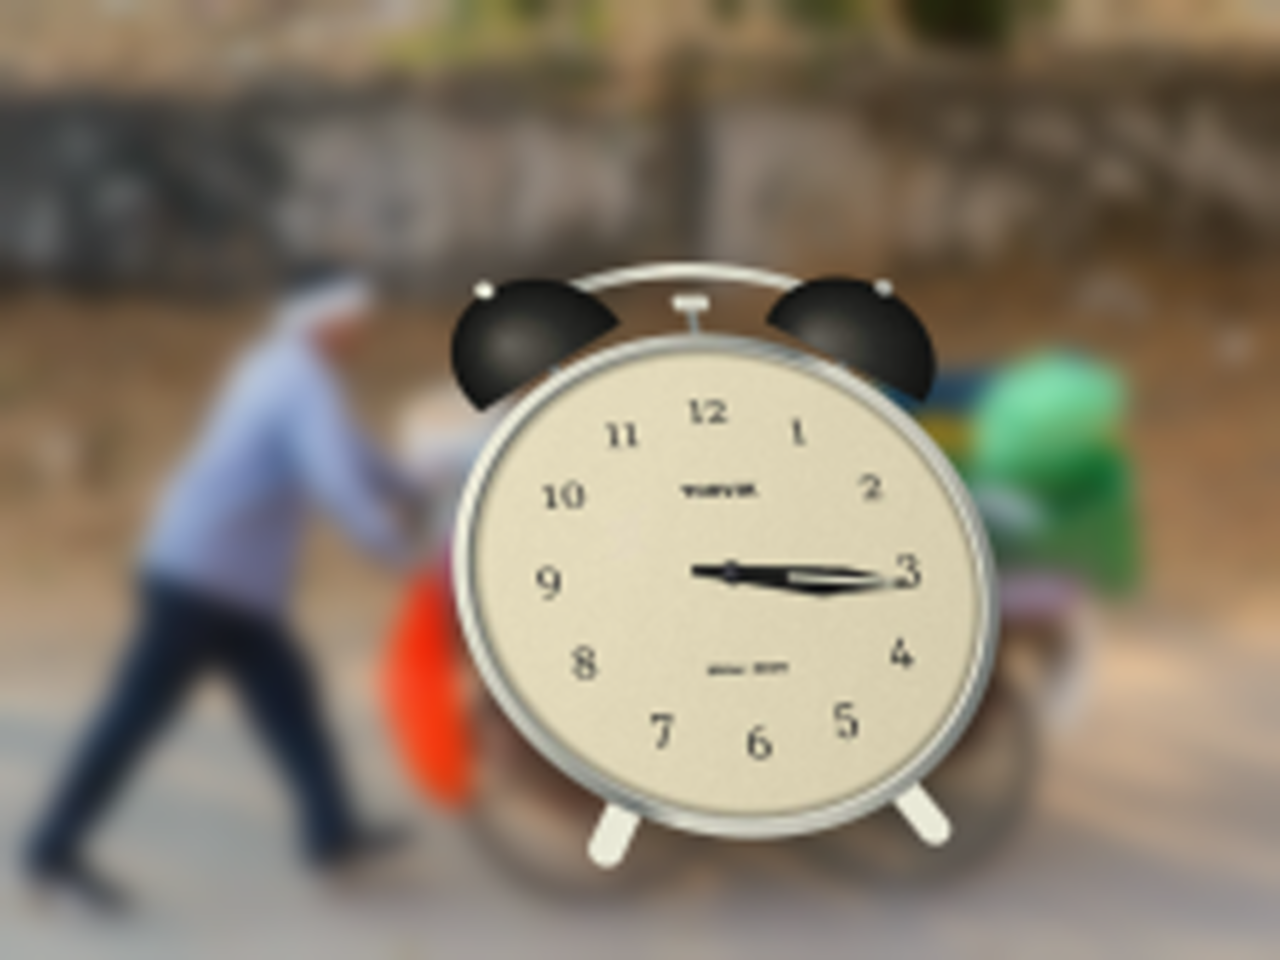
3:16
